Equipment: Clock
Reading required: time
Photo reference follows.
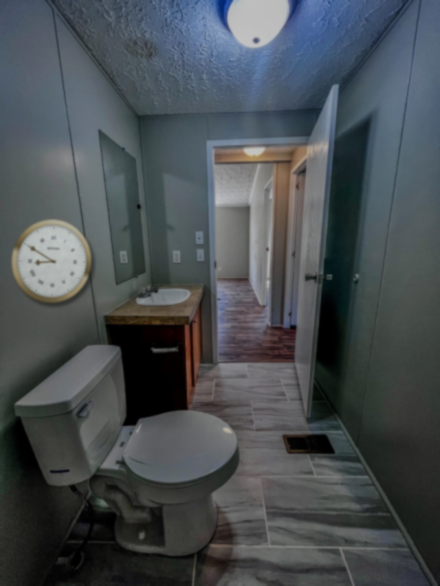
8:50
